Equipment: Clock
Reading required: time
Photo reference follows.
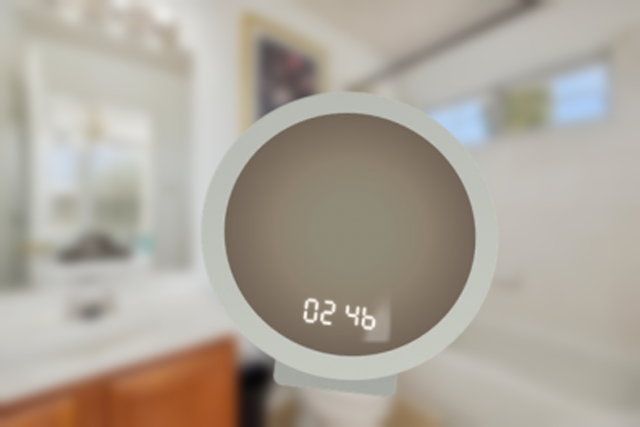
2:46
